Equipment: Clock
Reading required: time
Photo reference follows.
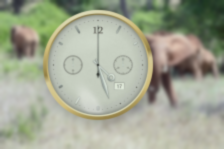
4:27
